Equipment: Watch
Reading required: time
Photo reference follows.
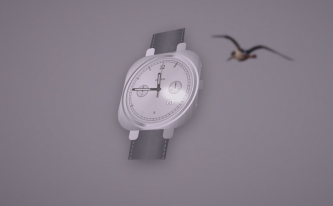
11:46
